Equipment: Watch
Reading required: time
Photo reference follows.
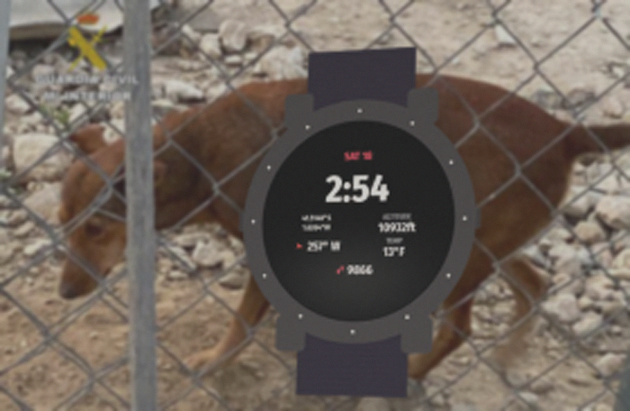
2:54
